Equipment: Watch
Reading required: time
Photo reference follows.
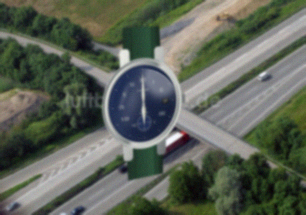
6:00
